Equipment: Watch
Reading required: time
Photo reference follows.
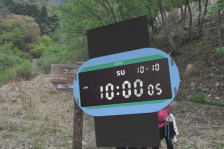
10:00:05
